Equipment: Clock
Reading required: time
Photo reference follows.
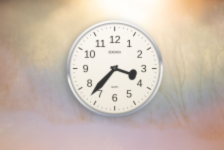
3:37
